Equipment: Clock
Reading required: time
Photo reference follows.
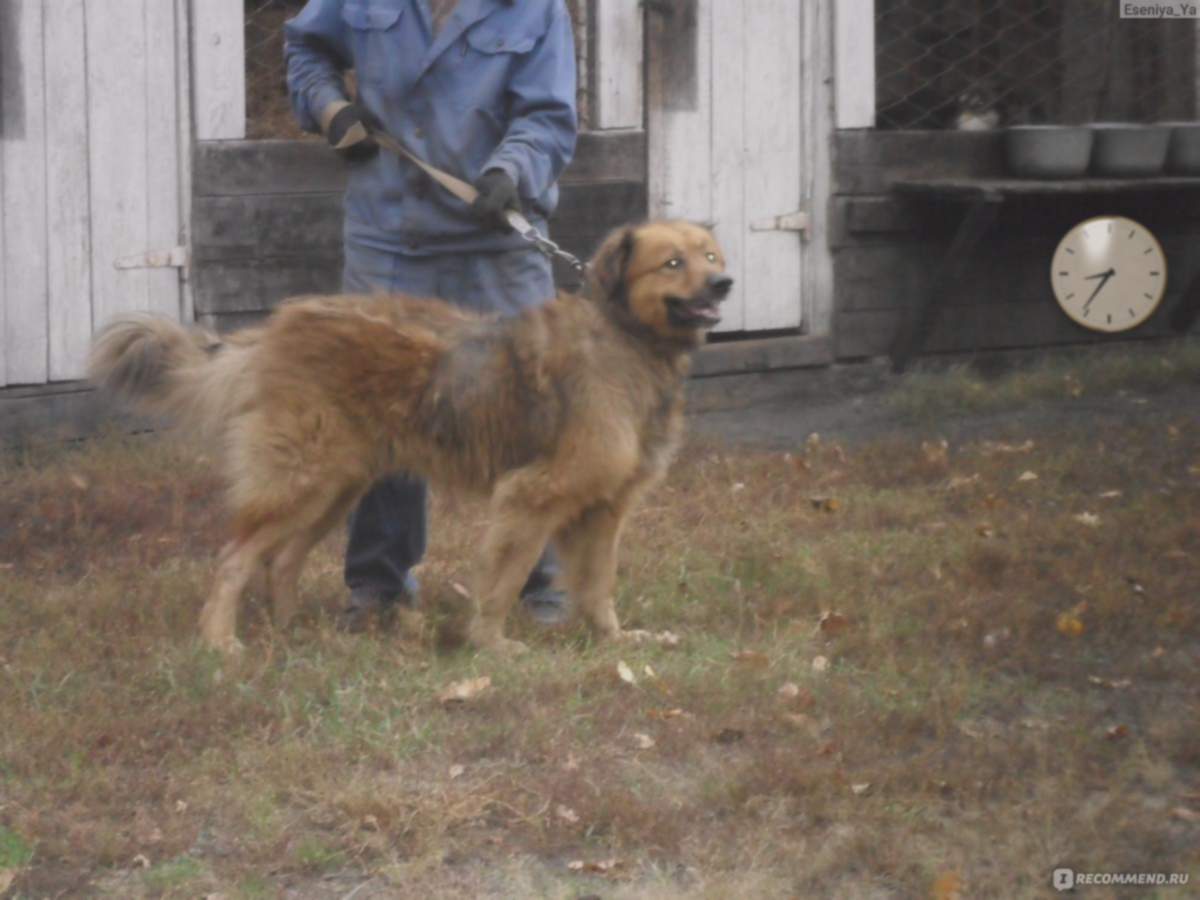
8:36
